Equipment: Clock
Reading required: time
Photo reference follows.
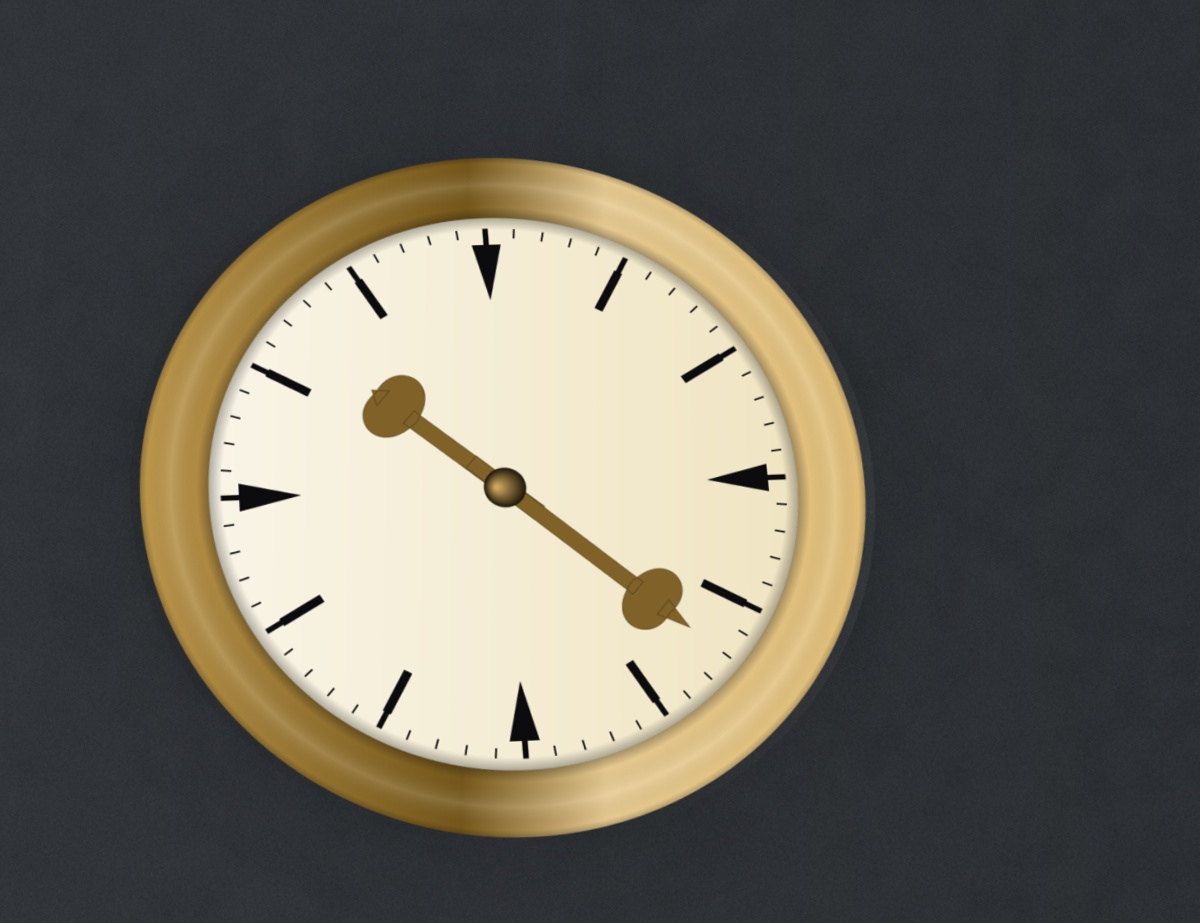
10:22
